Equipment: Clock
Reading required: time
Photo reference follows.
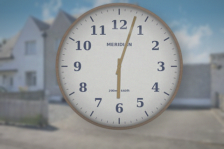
6:03
